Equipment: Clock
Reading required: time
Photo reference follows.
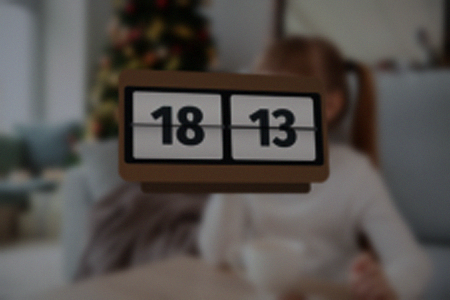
18:13
